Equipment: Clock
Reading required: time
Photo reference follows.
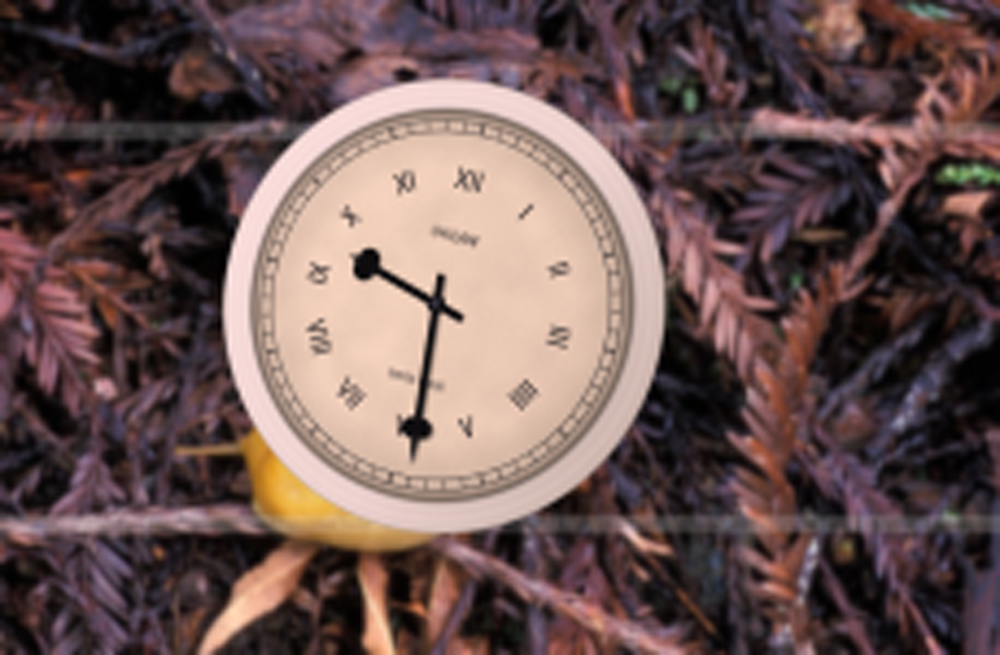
9:29
